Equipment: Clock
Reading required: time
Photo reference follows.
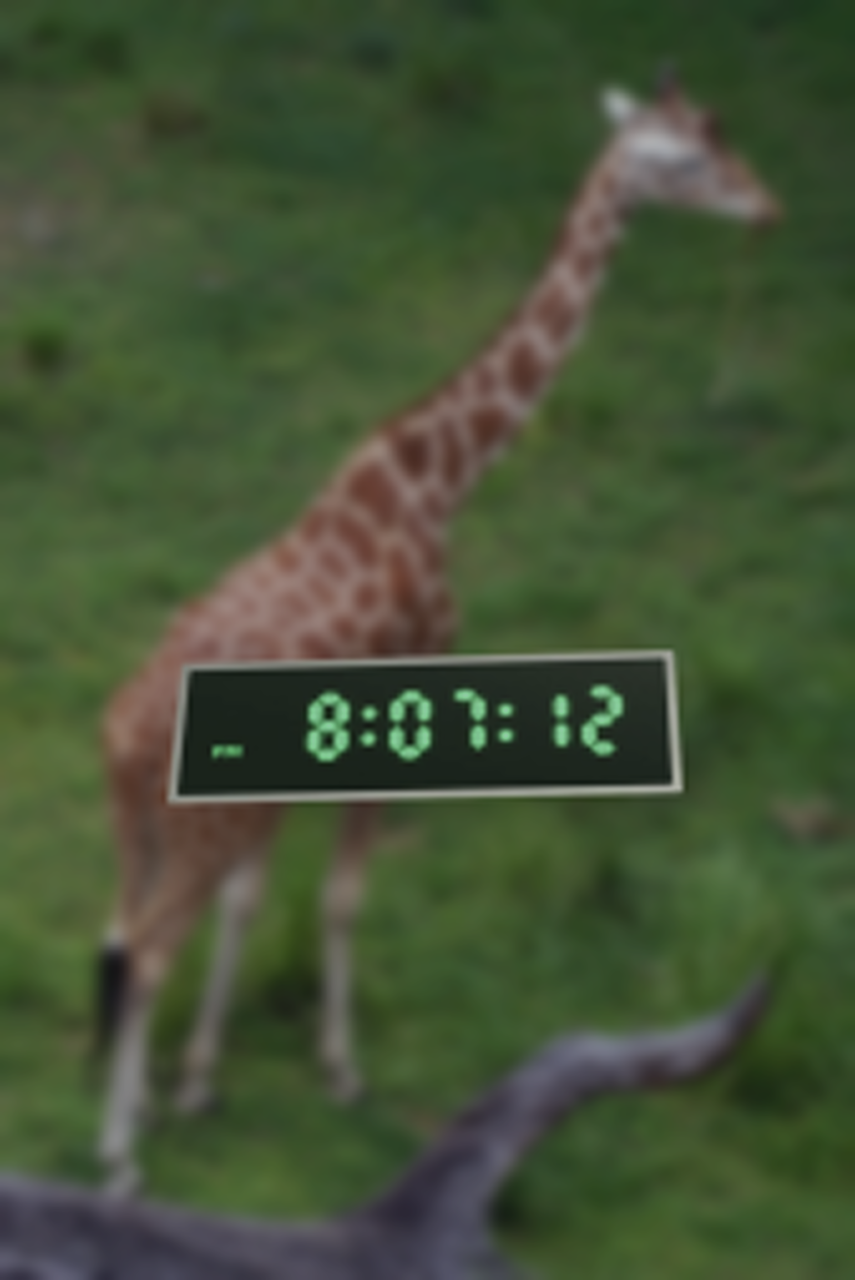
8:07:12
